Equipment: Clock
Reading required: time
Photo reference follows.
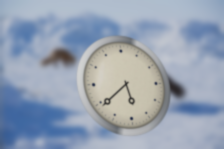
5:39
